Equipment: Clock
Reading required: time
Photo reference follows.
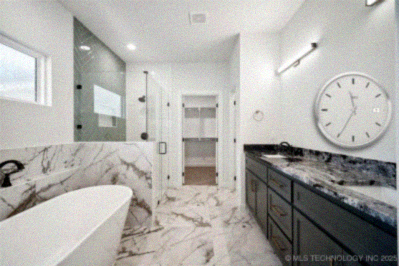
11:35
